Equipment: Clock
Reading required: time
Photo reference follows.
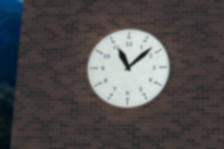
11:08
